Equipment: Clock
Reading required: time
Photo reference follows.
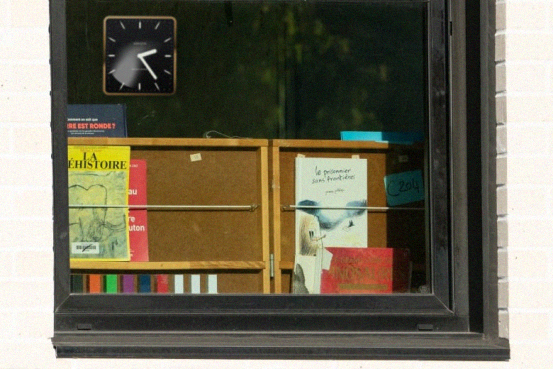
2:24
